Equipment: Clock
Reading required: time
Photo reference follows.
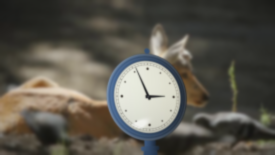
2:56
